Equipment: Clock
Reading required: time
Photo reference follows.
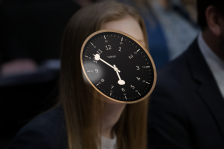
5:52
